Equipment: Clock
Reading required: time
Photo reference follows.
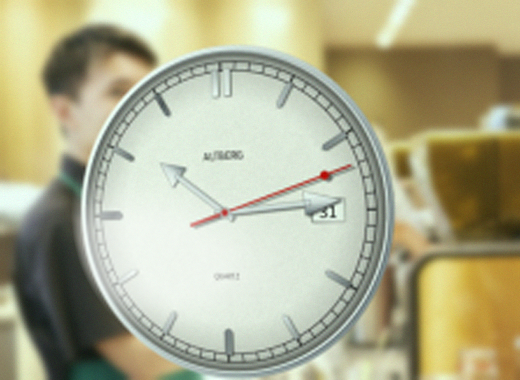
10:14:12
